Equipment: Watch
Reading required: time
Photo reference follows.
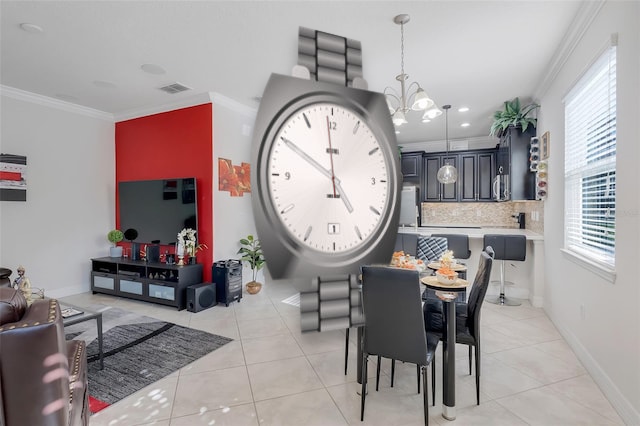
4:49:59
